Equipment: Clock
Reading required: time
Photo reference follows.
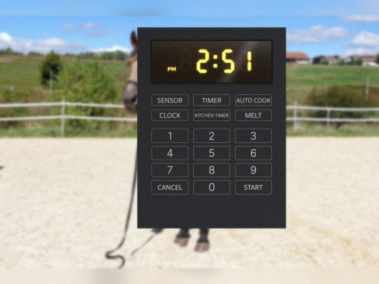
2:51
